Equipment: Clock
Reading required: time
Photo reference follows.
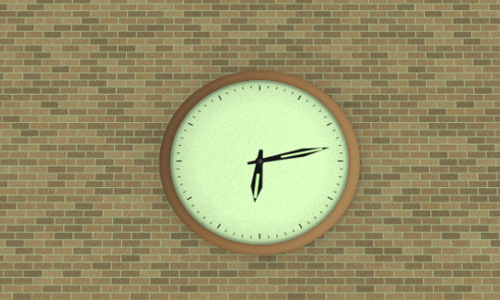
6:13
